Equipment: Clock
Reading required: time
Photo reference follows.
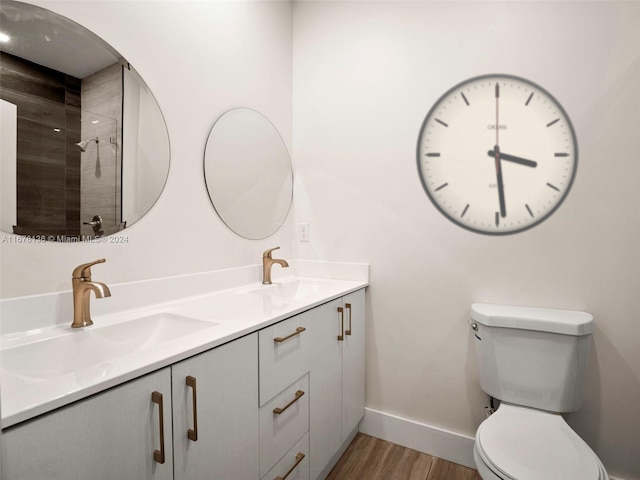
3:29:00
